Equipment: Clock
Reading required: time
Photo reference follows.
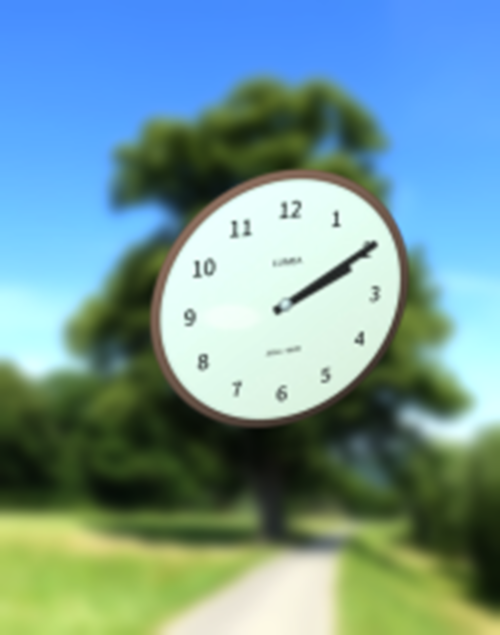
2:10
